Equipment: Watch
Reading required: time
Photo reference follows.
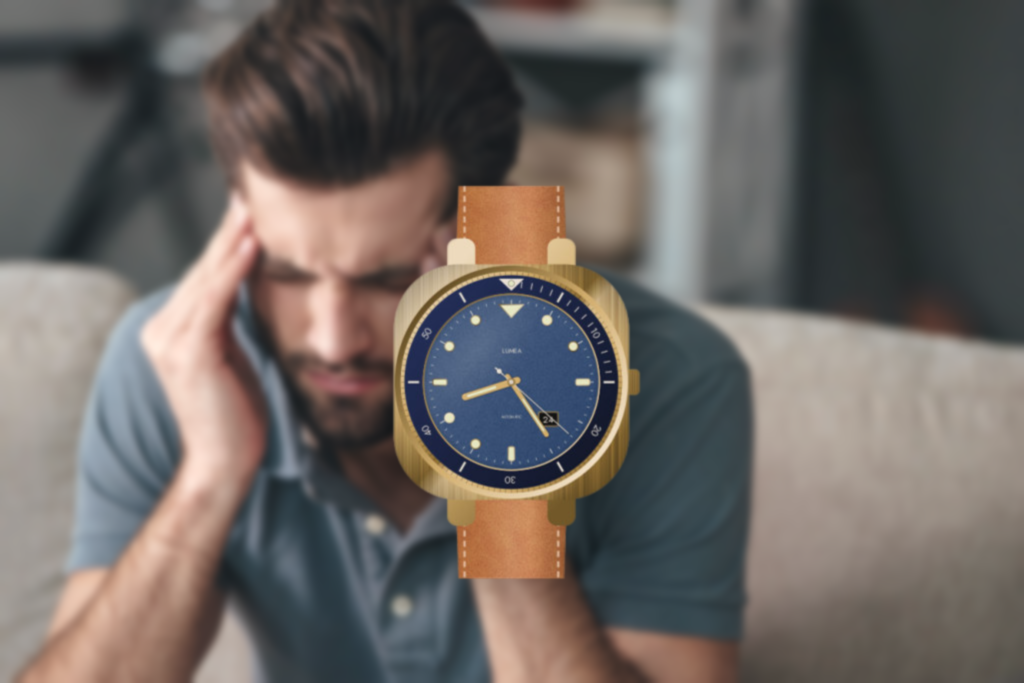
8:24:22
